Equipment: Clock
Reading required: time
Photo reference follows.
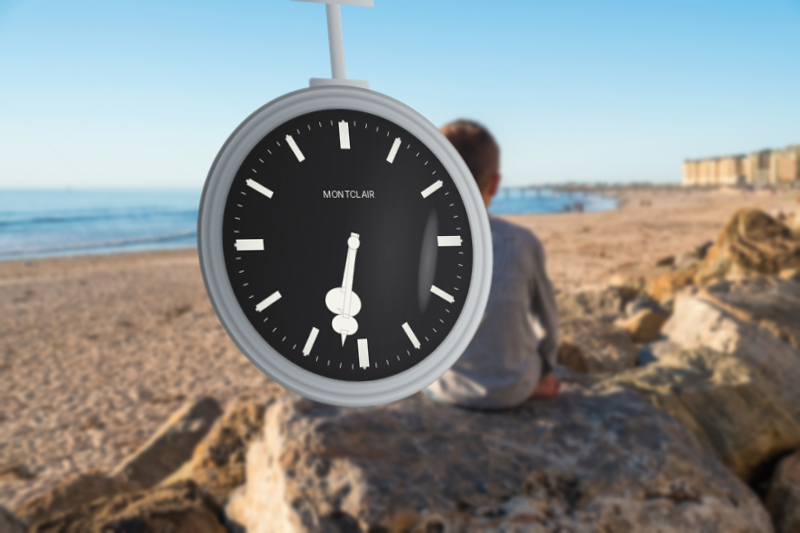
6:32
